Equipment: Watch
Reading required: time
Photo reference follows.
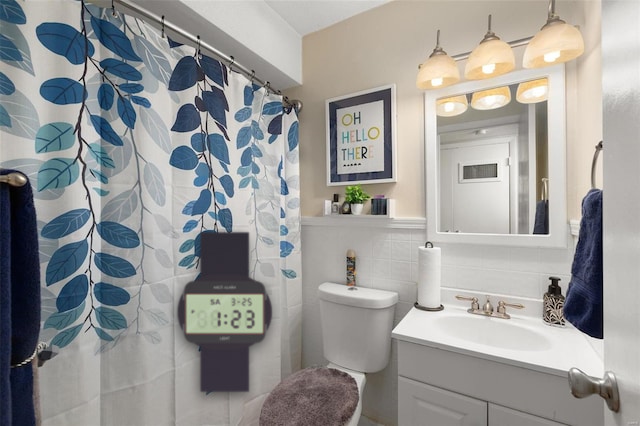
1:23
